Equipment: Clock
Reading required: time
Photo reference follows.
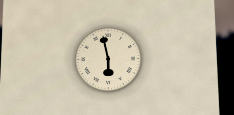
5:58
